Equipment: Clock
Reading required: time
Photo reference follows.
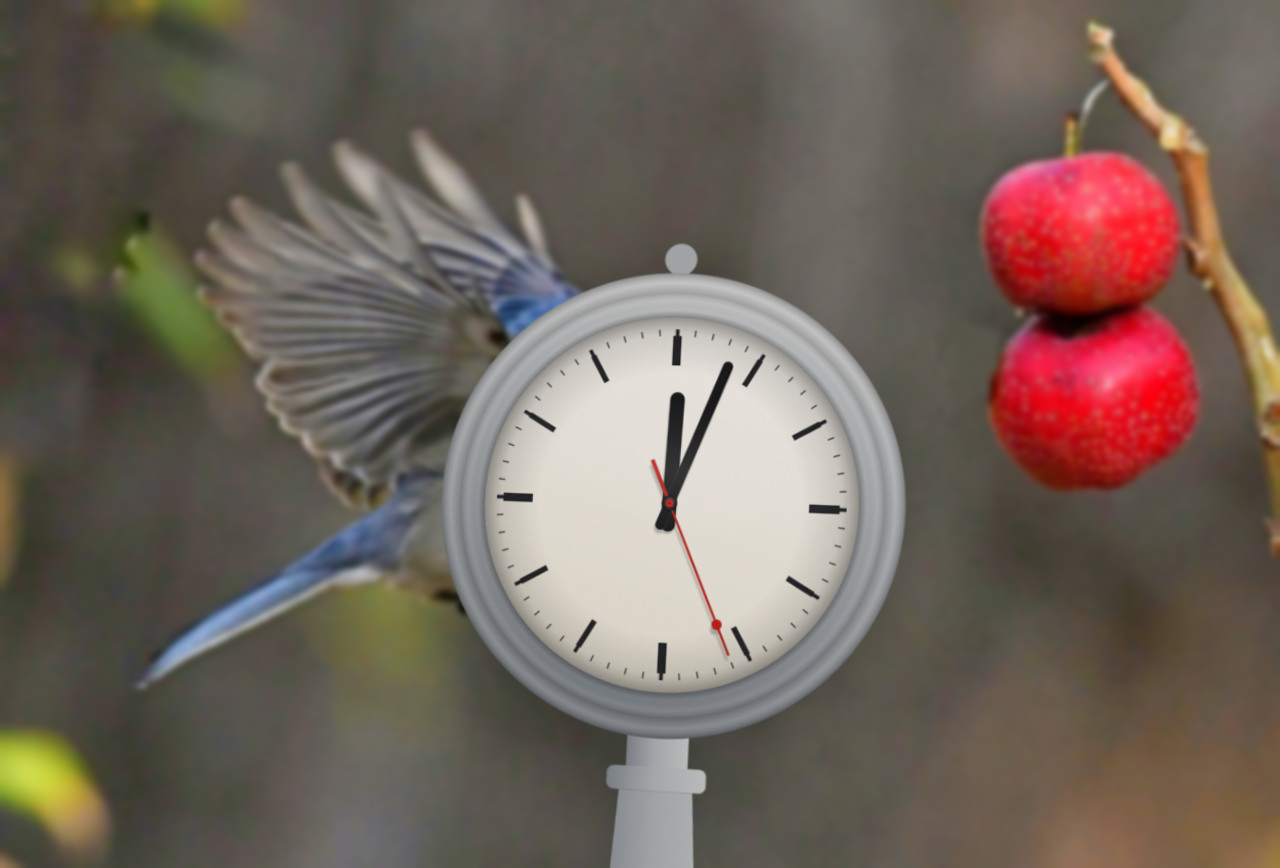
12:03:26
